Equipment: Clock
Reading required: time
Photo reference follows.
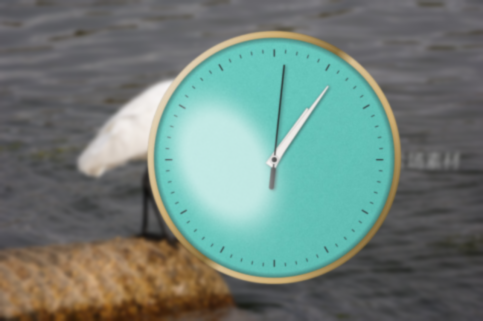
1:06:01
